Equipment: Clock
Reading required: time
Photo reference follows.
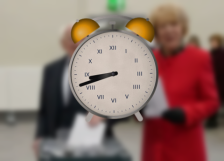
8:42
